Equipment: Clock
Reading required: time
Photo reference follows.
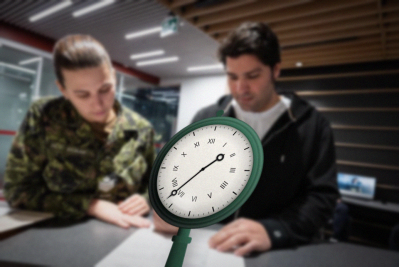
1:37
